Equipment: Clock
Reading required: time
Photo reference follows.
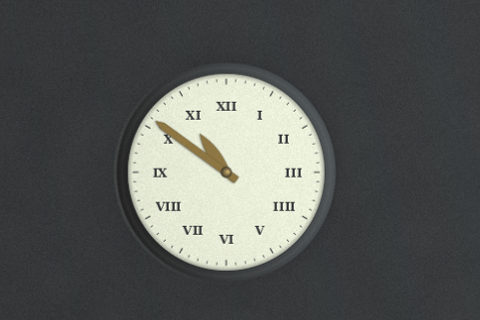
10:51
